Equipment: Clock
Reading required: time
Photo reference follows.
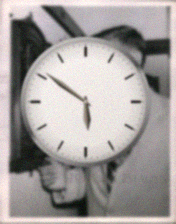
5:51
